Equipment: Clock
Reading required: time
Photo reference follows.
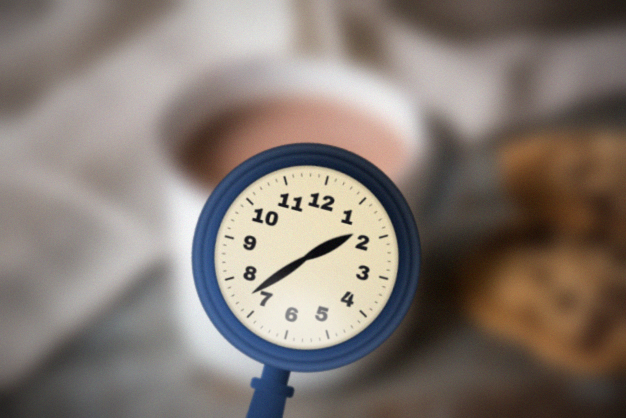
1:37
